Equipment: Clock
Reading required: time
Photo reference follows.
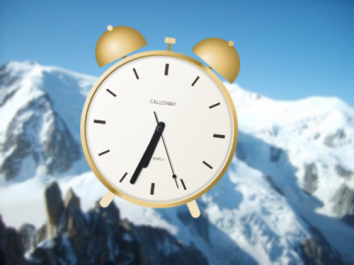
6:33:26
